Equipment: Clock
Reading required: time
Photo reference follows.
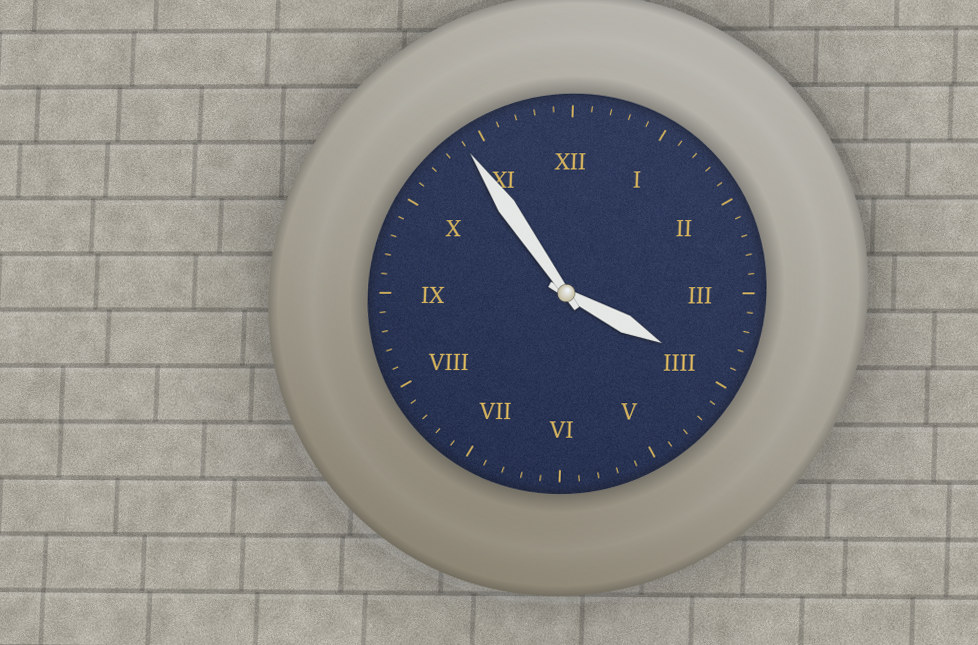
3:54
